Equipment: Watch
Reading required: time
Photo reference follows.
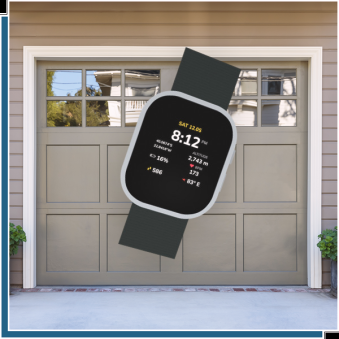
8:12
